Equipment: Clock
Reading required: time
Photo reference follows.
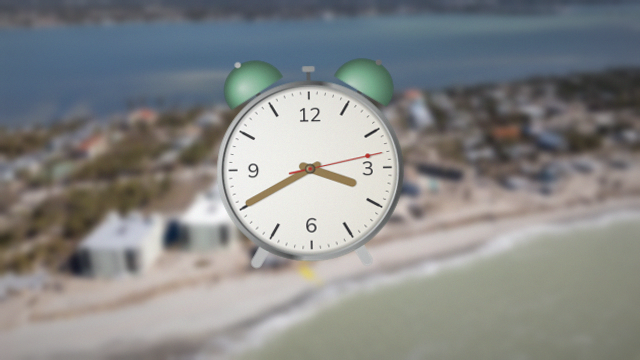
3:40:13
